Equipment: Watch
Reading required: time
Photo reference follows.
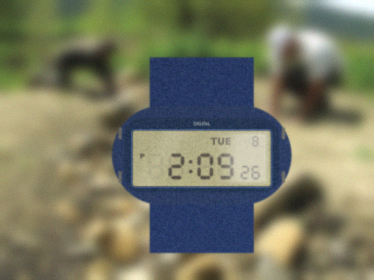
2:09:26
